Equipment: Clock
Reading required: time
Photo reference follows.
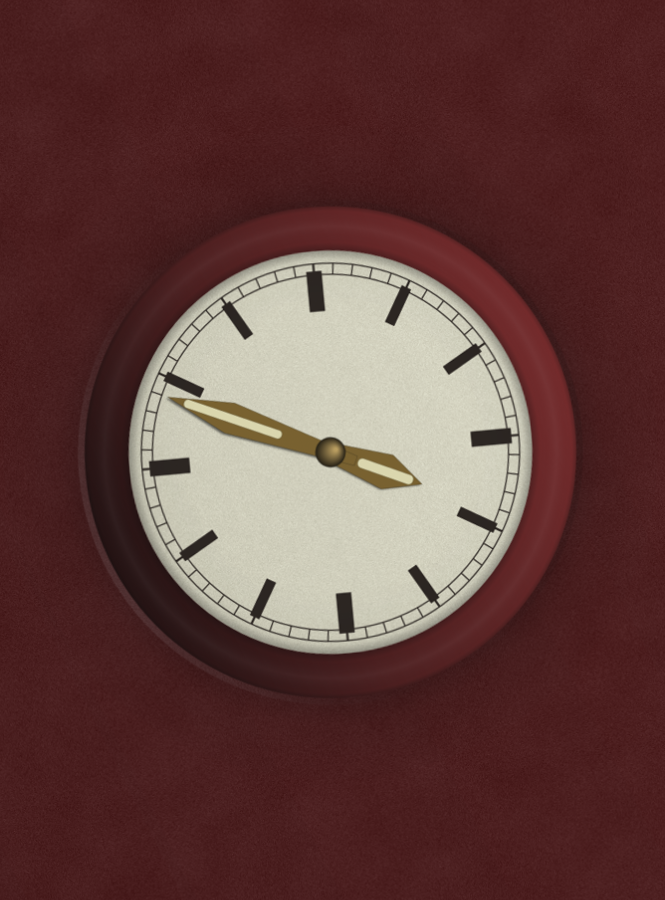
3:49
